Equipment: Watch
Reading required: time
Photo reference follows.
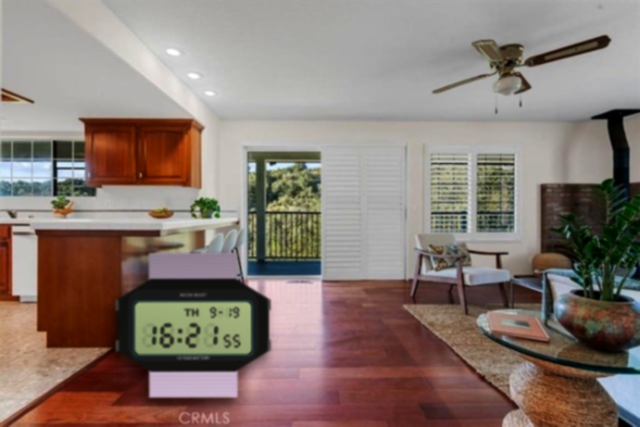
16:21:55
